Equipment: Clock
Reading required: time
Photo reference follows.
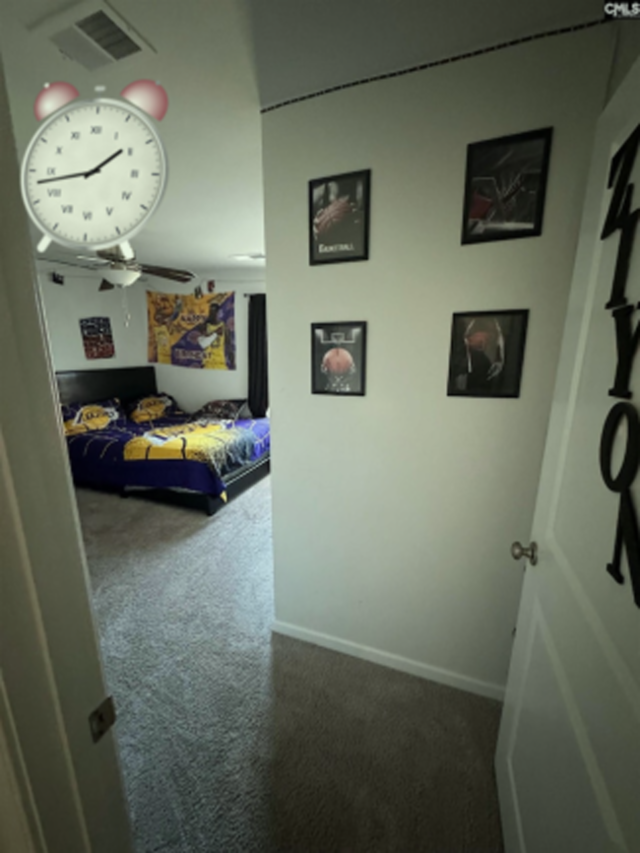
1:43
